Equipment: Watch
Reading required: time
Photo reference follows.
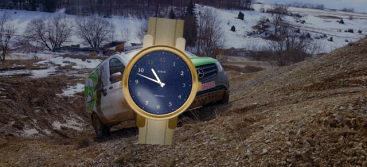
10:48
